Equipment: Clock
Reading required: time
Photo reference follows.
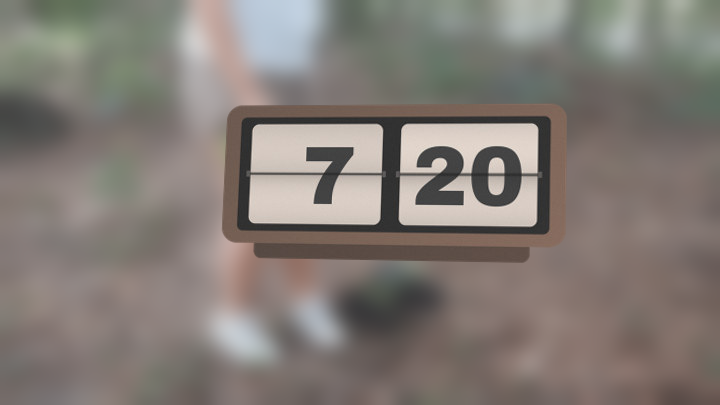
7:20
